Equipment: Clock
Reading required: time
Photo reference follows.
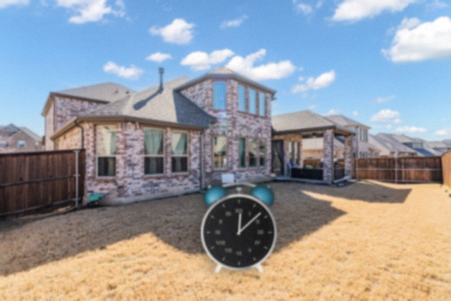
12:08
